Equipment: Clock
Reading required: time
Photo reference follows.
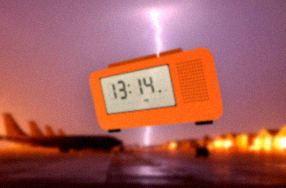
13:14
